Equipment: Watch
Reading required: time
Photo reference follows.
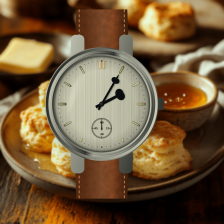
2:05
